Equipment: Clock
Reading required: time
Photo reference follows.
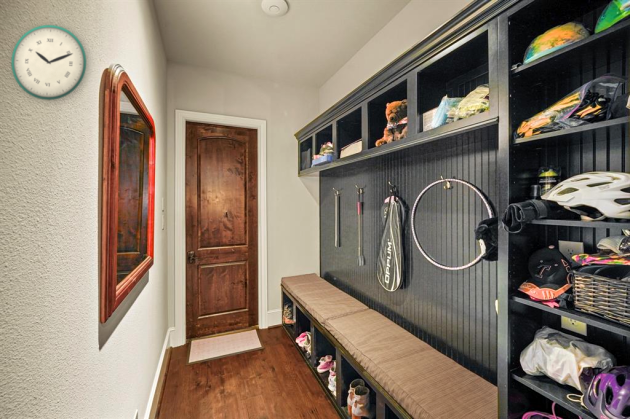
10:11
